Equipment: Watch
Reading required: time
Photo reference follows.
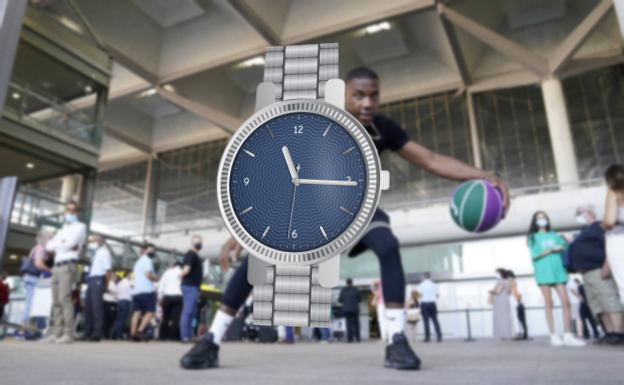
11:15:31
